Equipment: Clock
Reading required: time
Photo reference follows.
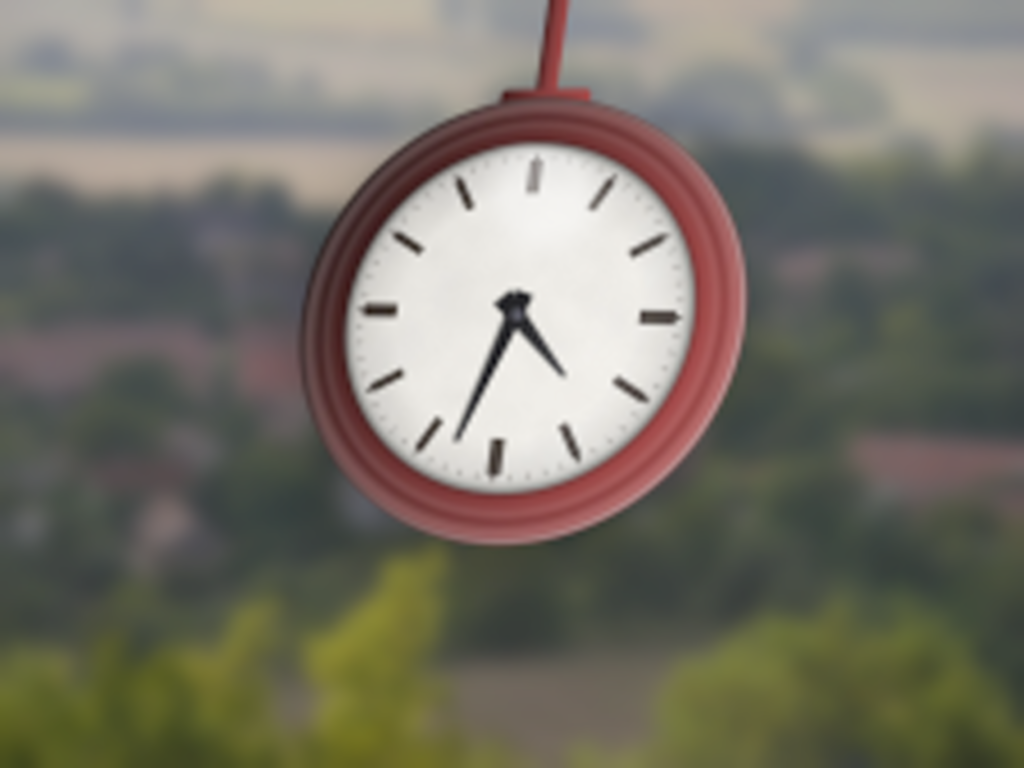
4:33
